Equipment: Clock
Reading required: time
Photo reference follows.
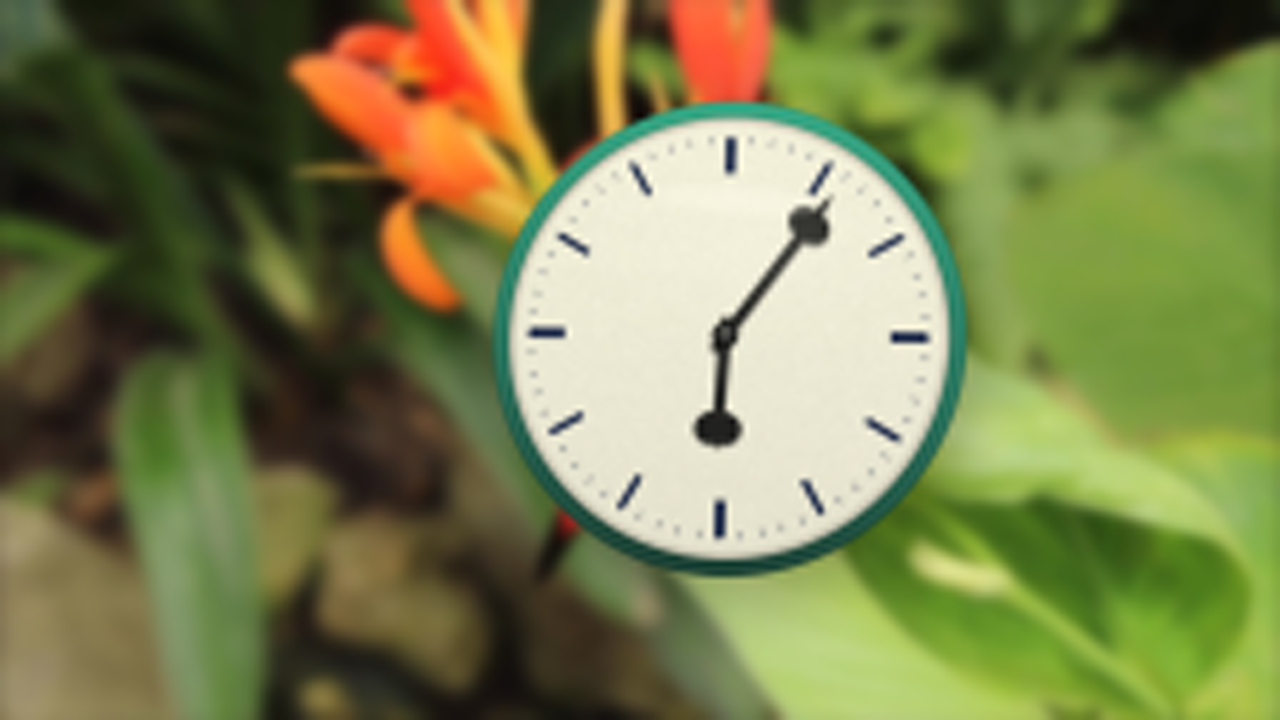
6:06
